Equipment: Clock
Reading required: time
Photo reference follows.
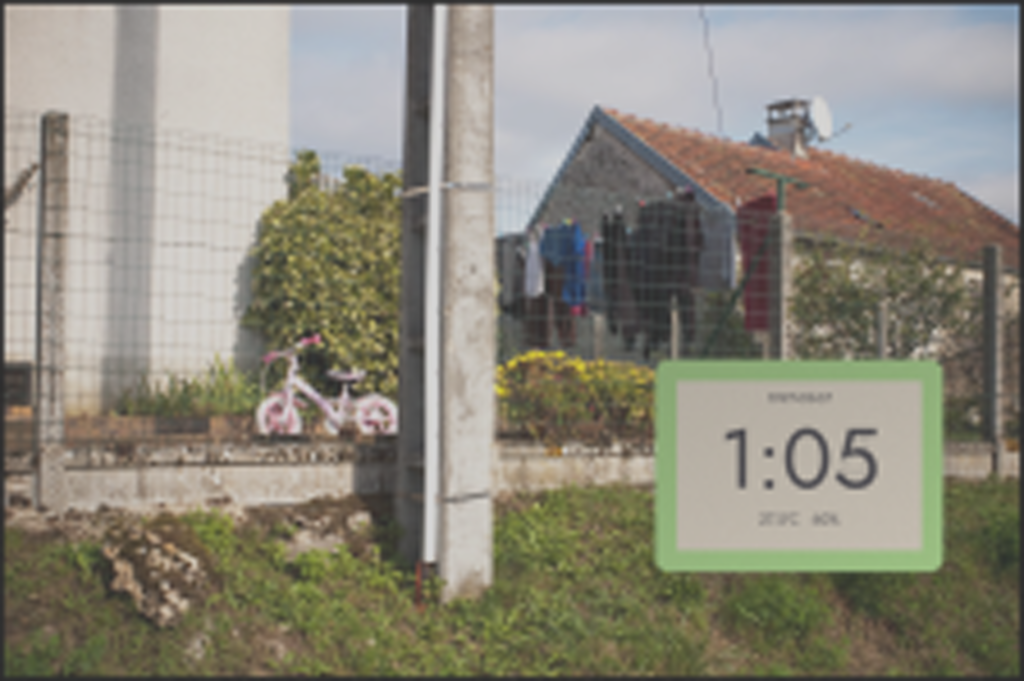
1:05
